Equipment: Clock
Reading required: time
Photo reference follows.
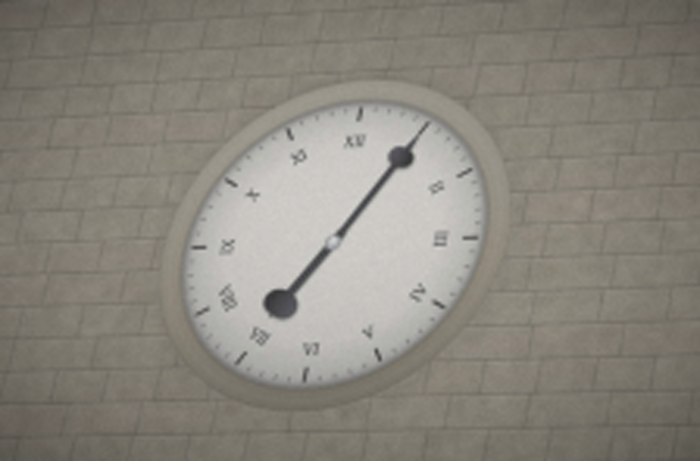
7:05
